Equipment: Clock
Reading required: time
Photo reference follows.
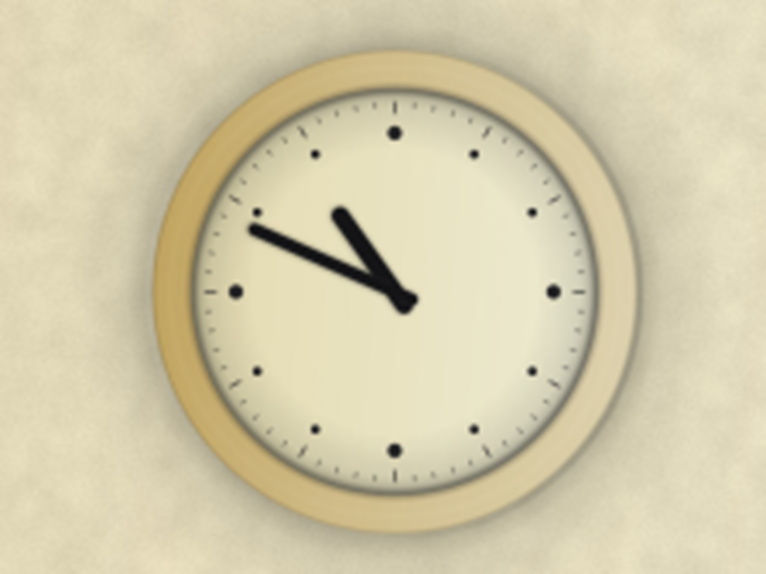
10:49
